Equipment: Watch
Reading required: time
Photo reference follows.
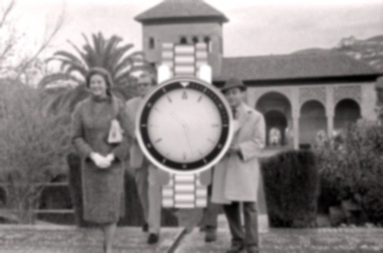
10:27
